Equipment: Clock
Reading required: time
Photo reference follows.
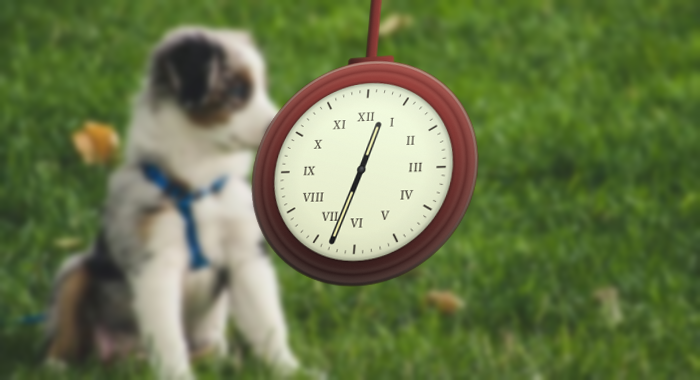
12:33
